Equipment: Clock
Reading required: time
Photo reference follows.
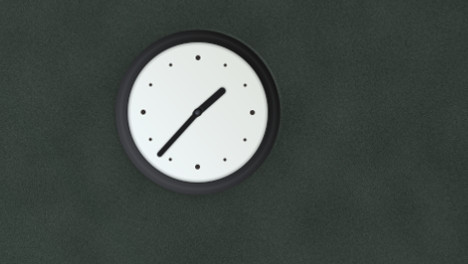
1:37
